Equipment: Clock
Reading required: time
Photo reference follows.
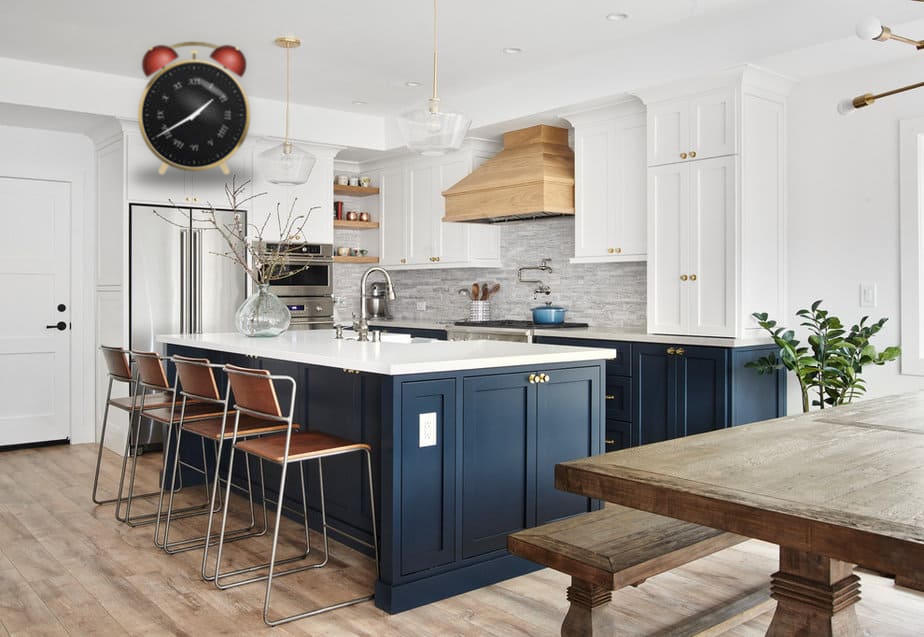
1:40
